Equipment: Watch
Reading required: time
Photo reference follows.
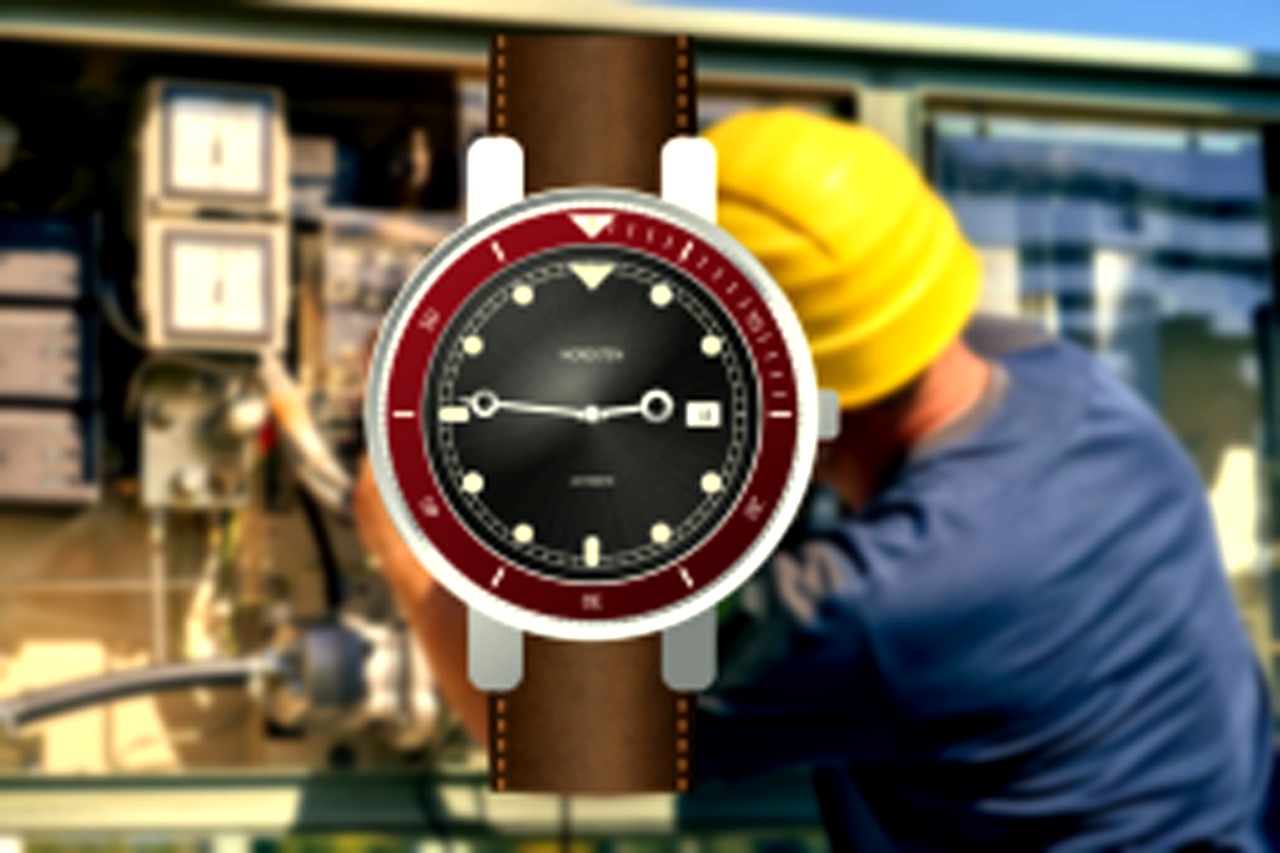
2:46
